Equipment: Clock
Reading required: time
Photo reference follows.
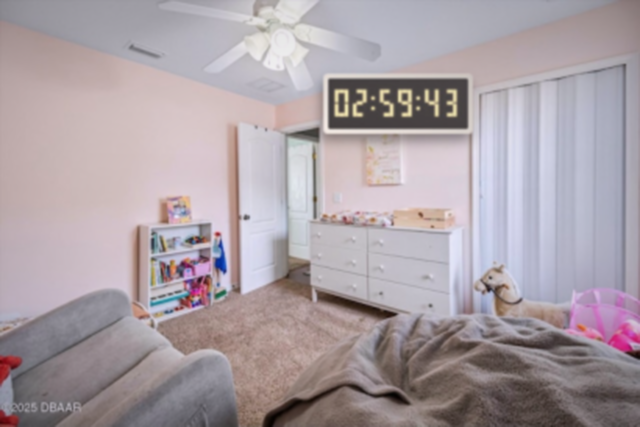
2:59:43
